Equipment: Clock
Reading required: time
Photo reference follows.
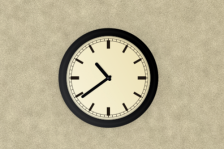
10:39
